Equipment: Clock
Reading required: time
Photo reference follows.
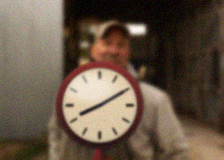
8:10
